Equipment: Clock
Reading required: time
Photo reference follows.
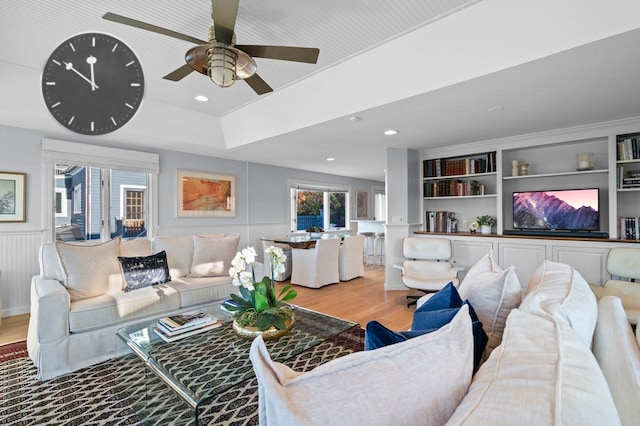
11:51
